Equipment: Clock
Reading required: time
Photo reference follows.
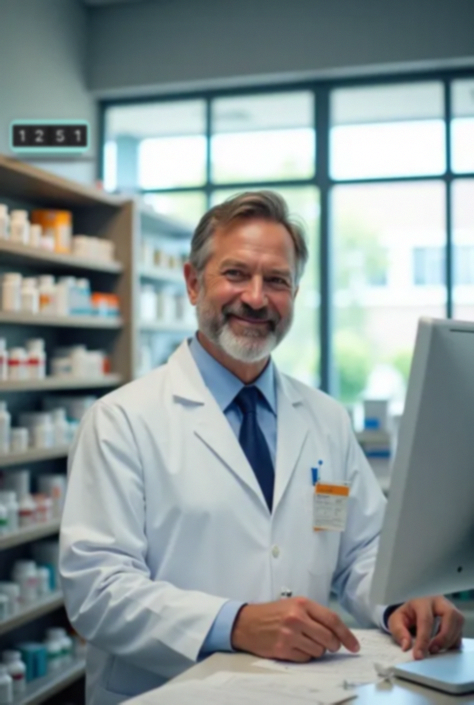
12:51
